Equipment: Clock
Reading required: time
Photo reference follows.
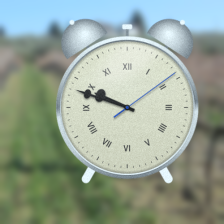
9:48:09
